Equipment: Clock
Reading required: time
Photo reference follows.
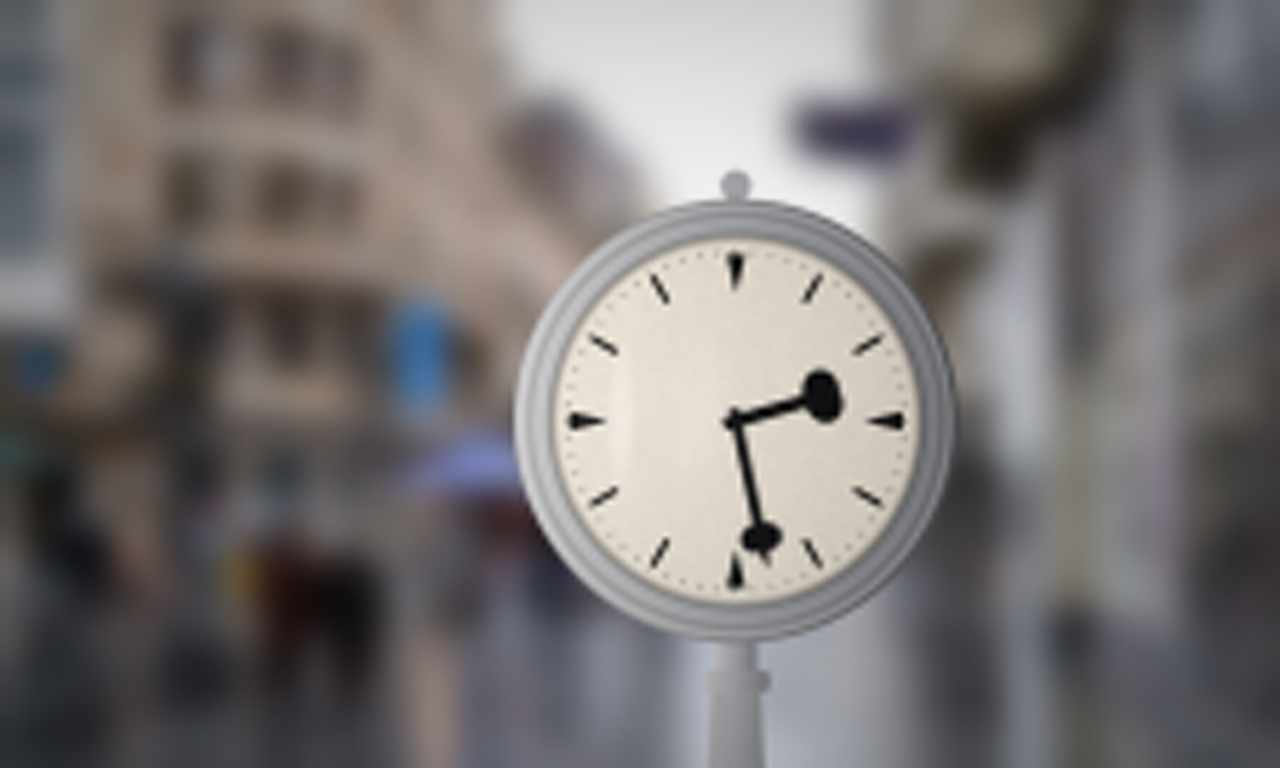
2:28
